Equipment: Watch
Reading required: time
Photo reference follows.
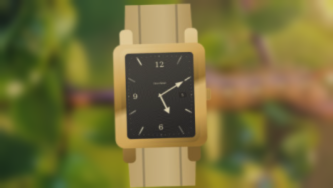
5:10
